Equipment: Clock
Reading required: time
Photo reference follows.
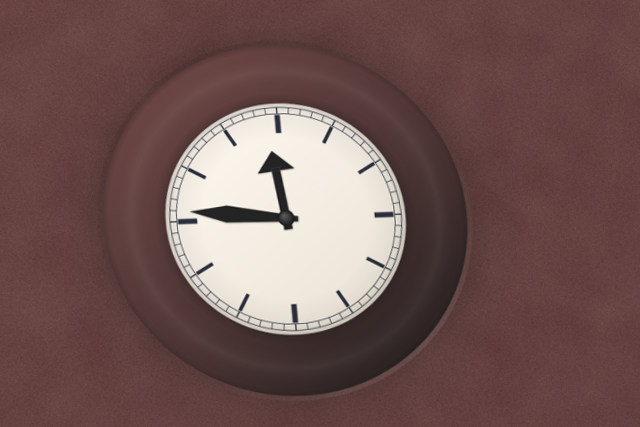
11:46
